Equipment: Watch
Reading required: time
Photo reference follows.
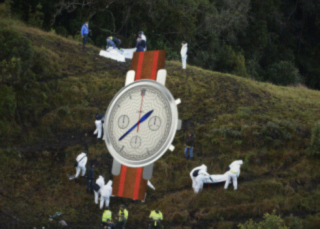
1:38
